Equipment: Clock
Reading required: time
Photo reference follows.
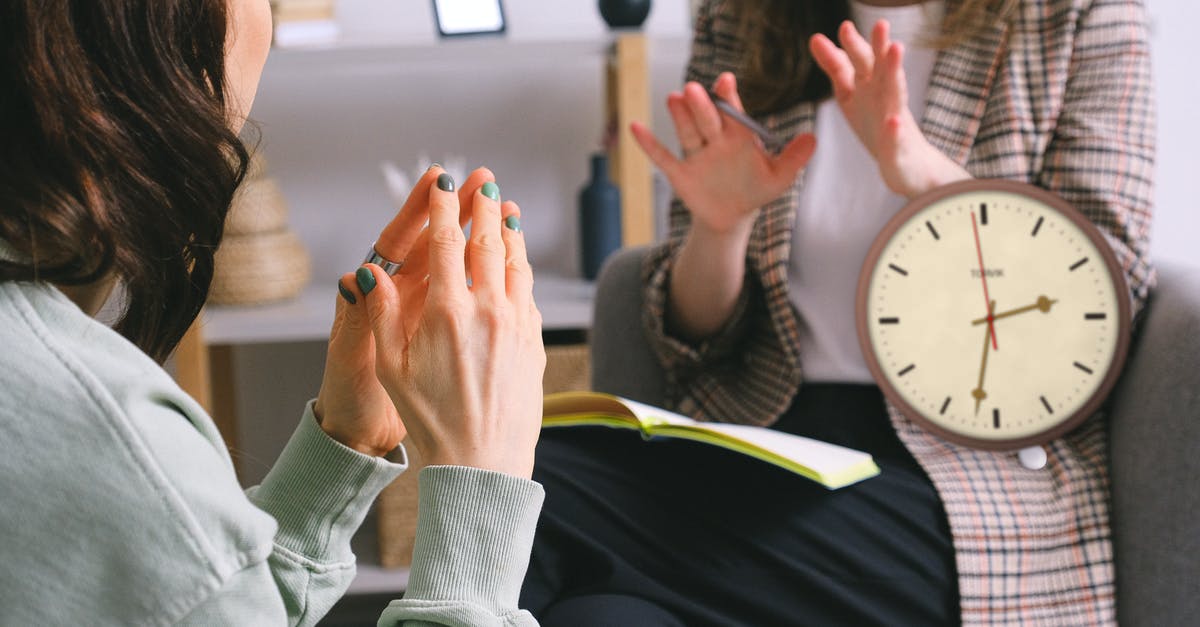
2:31:59
